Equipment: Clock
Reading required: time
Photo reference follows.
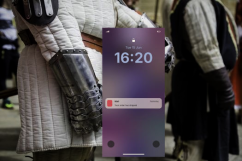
16:20
